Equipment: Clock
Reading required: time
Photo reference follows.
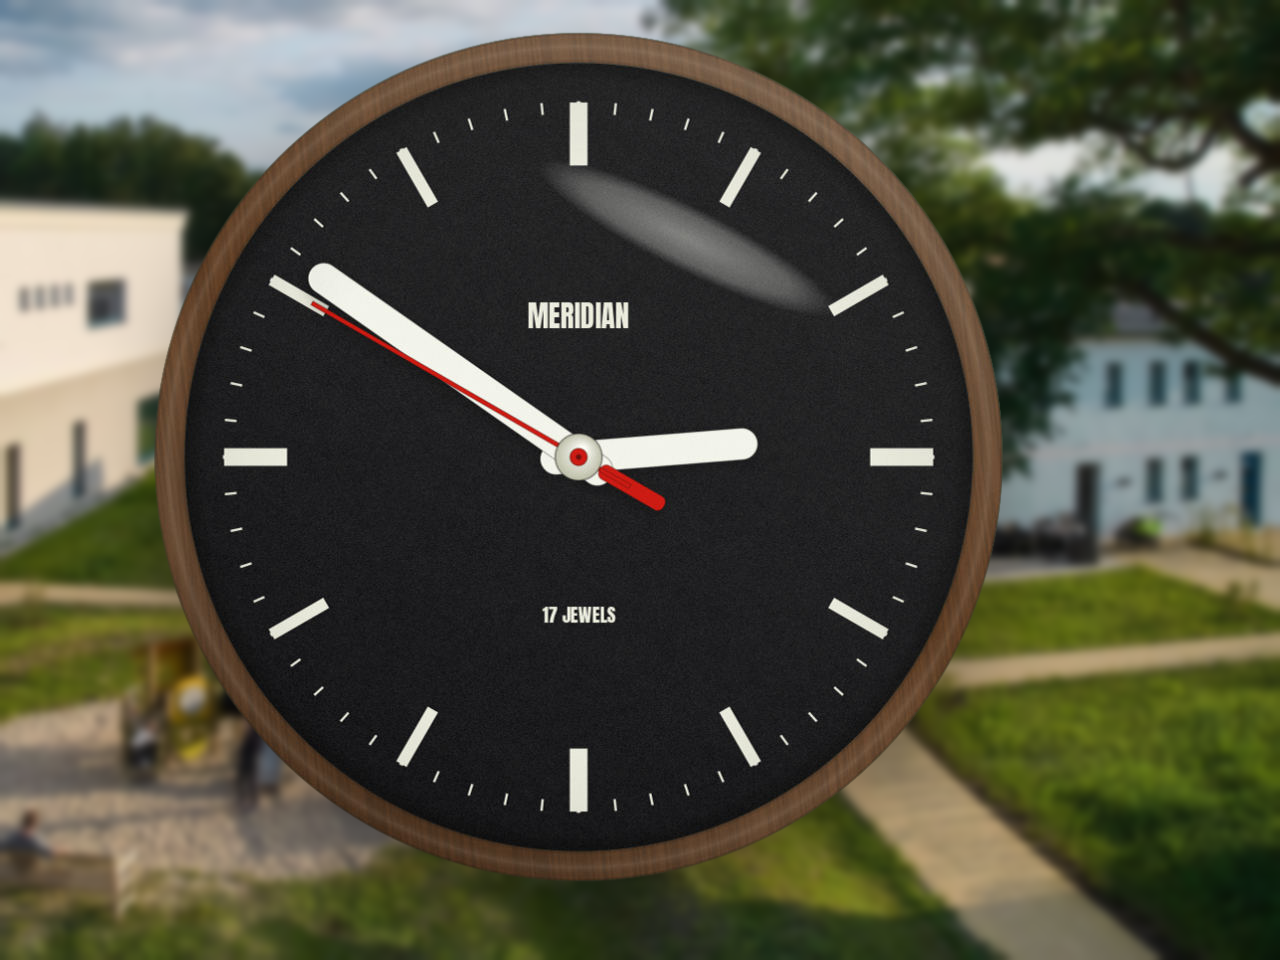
2:50:50
